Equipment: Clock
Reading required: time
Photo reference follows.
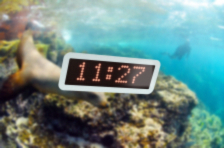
11:27
